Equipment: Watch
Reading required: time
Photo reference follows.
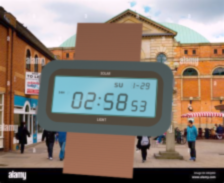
2:58:53
